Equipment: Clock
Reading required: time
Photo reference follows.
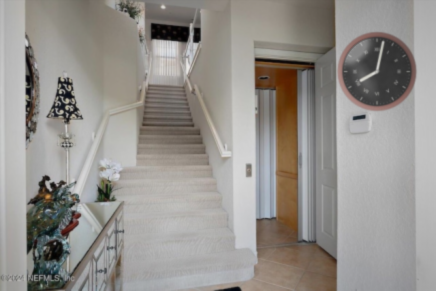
8:02
